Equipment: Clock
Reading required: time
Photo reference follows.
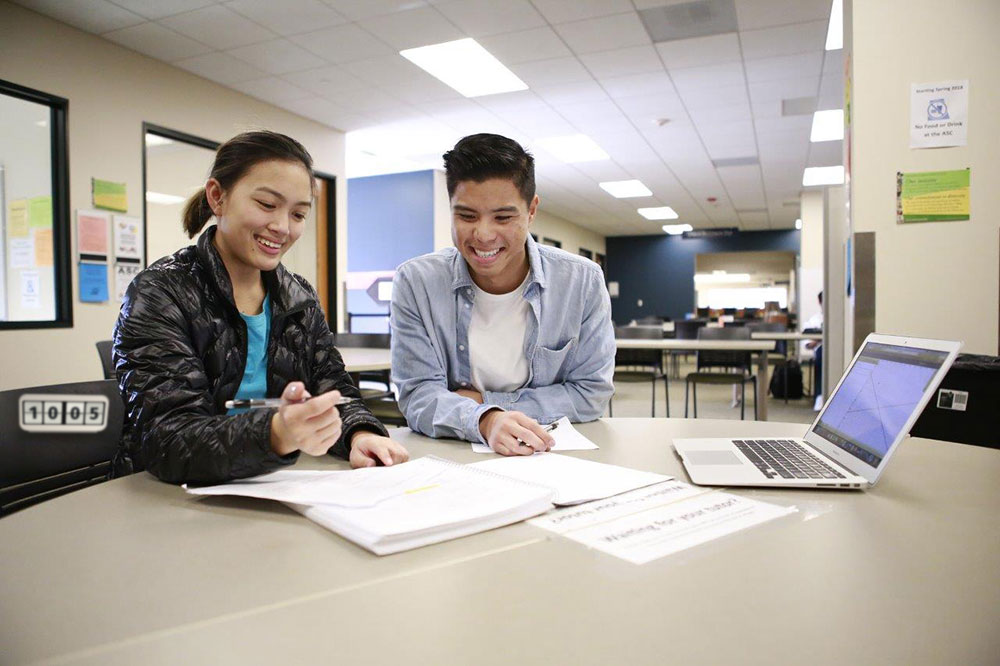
10:05
